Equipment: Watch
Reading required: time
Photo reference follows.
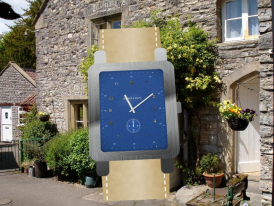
11:09
